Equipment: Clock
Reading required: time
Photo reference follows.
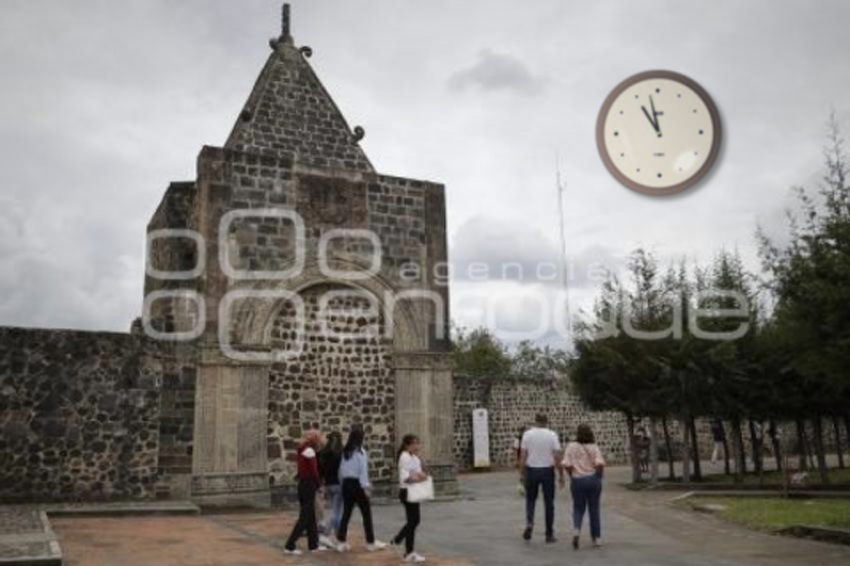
10:58
